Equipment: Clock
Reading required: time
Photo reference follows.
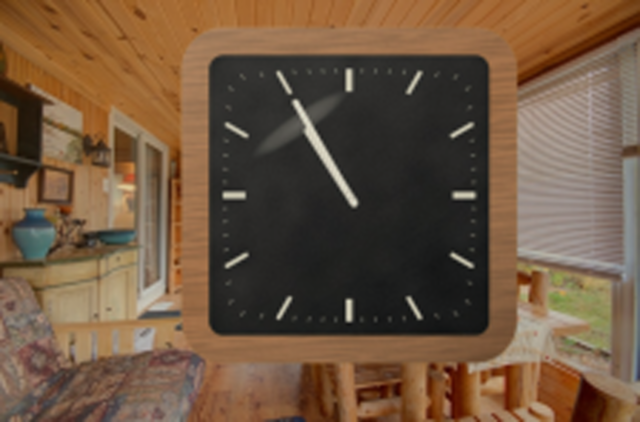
10:55
